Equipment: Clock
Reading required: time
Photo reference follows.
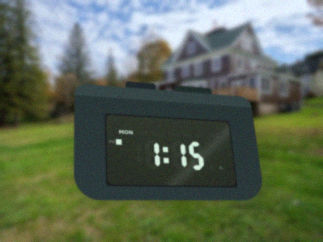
1:15
